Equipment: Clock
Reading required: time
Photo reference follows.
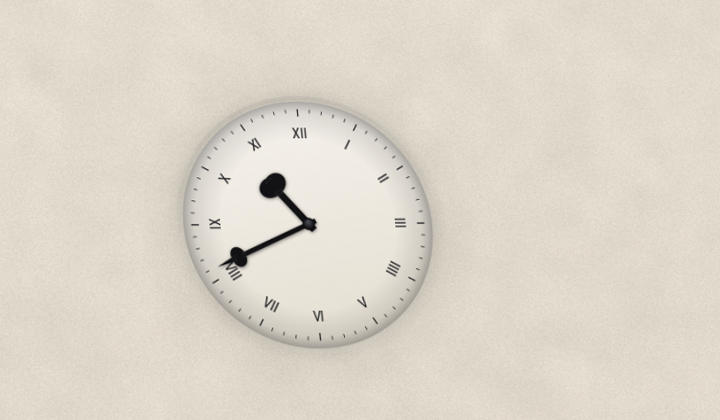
10:41
